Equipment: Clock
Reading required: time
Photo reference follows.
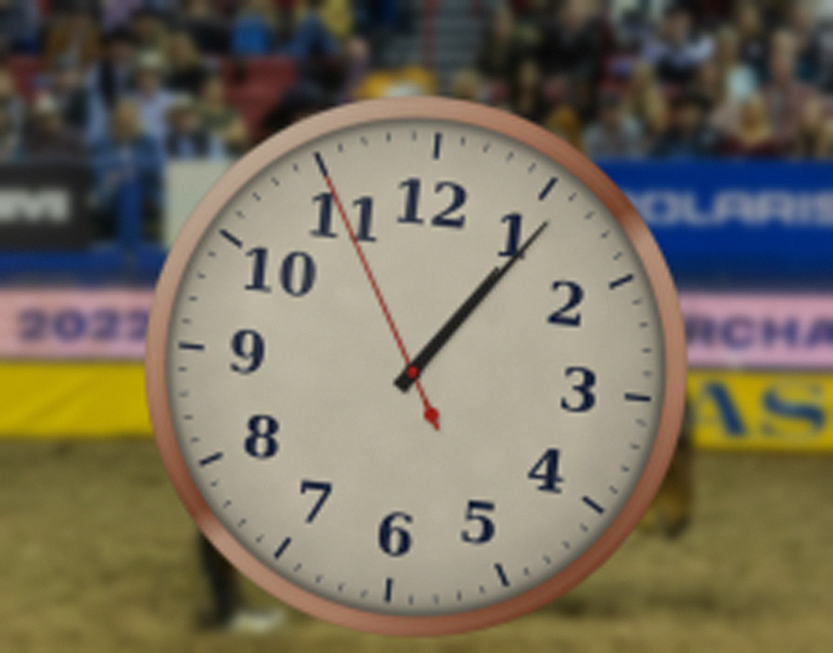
1:05:55
